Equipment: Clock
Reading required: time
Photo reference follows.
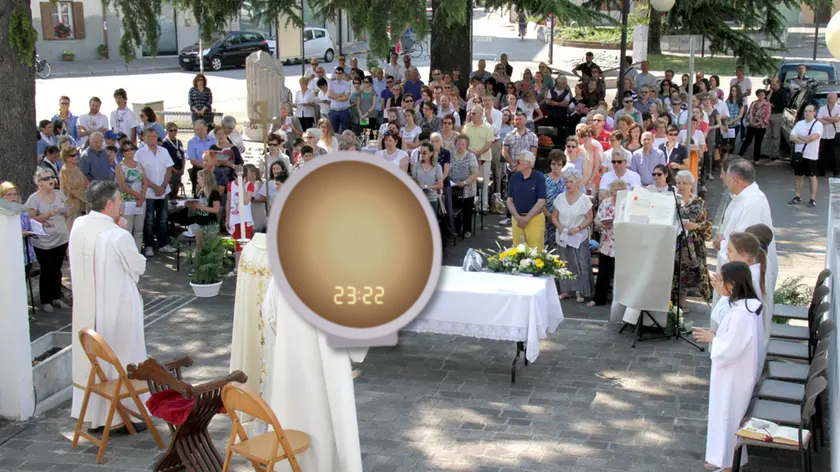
23:22
